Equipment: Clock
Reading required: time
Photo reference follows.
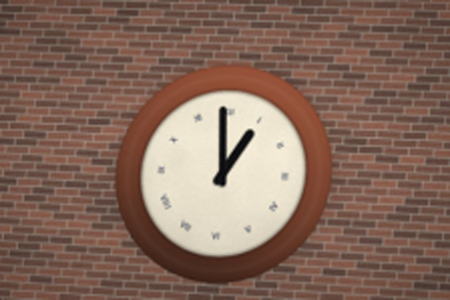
12:59
